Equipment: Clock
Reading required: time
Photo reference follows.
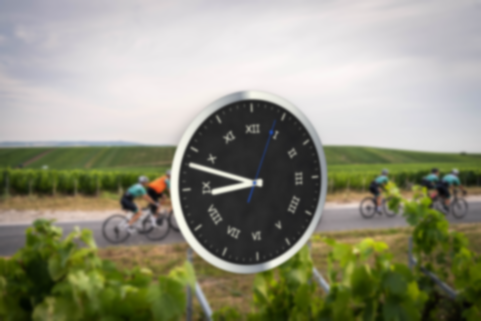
8:48:04
